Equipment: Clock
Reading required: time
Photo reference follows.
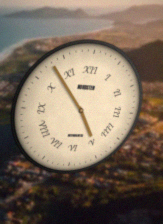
4:53
